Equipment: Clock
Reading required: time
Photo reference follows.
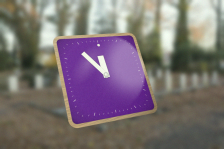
11:54
